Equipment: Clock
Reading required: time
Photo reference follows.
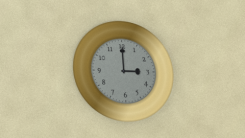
3:00
